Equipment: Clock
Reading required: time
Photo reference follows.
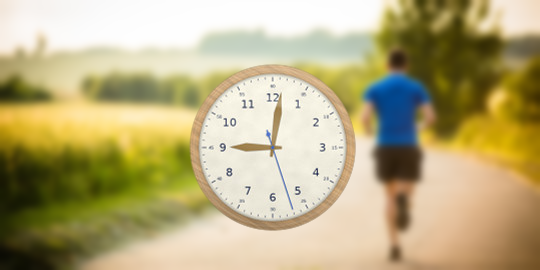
9:01:27
